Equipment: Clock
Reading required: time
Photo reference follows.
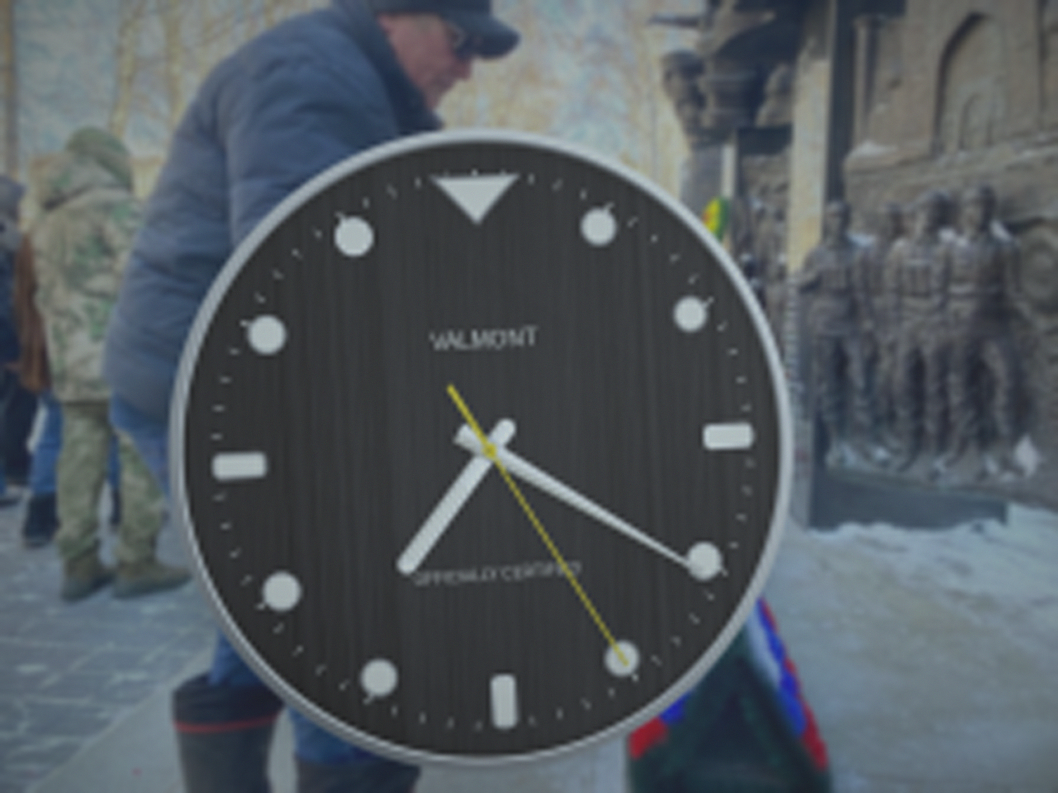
7:20:25
